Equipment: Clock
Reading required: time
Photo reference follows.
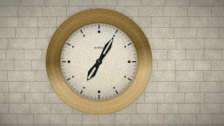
7:05
